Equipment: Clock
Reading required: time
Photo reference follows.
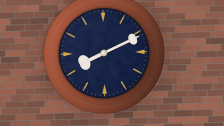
8:11
